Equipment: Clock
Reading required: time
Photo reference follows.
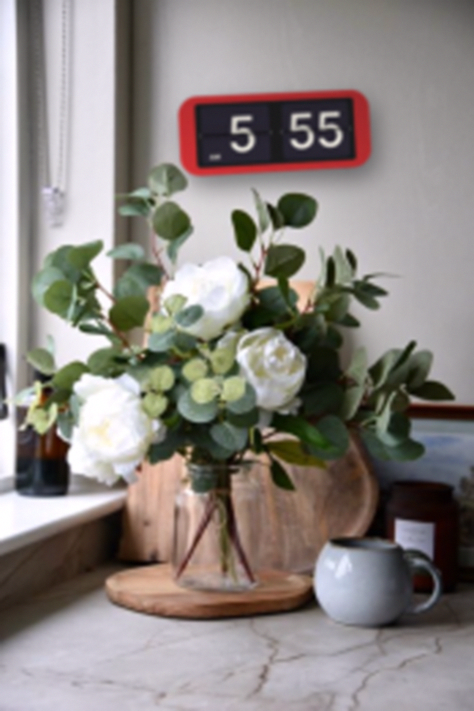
5:55
